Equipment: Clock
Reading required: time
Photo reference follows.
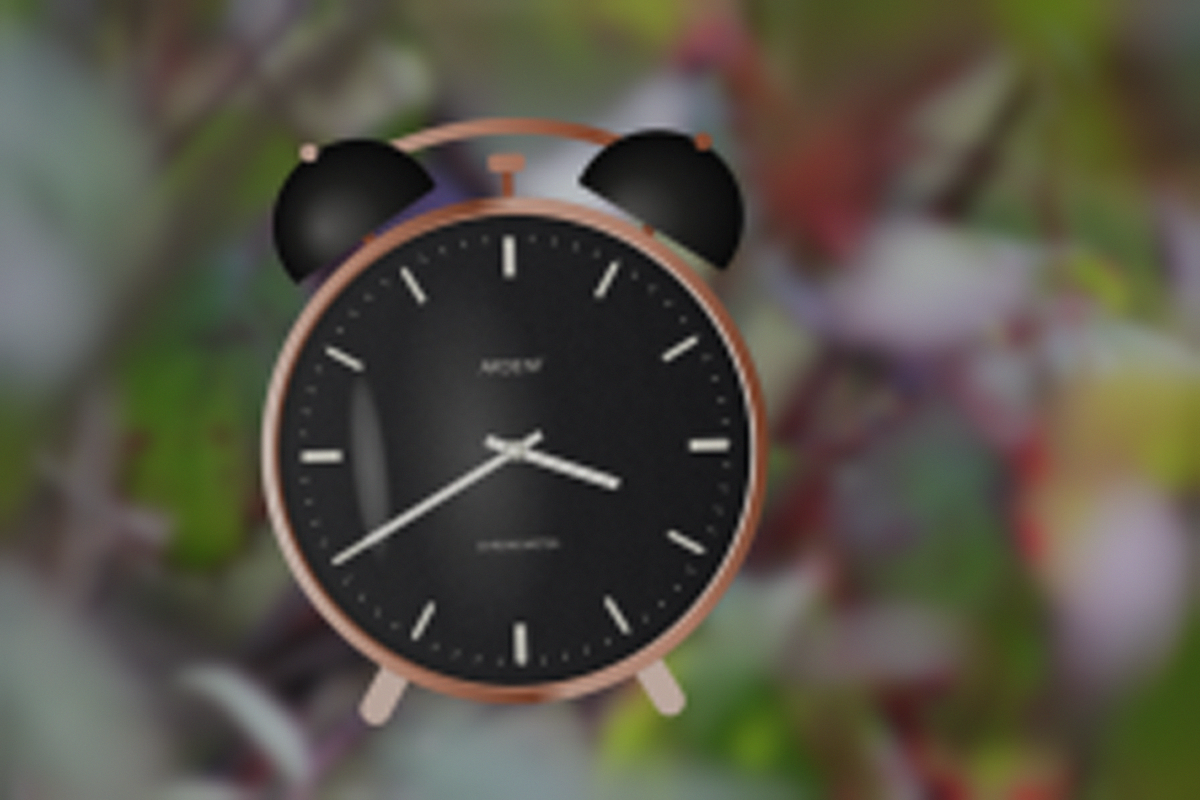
3:40
